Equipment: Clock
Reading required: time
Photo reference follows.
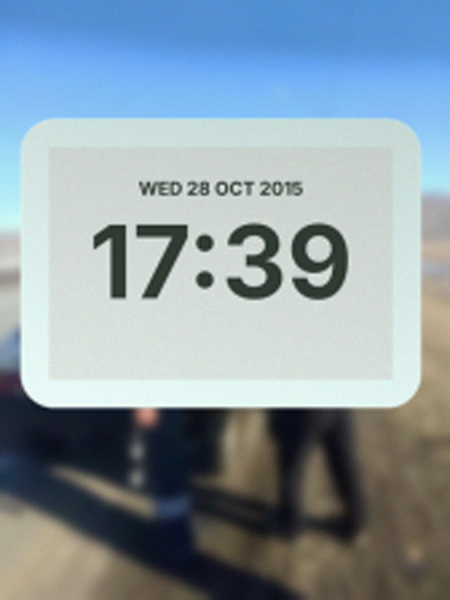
17:39
